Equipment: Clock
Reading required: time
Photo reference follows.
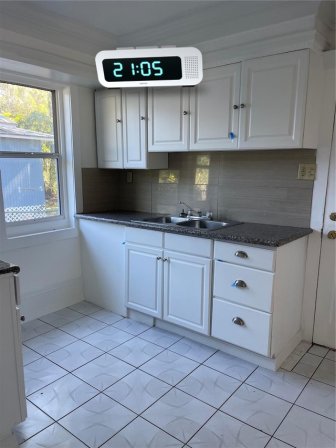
21:05
